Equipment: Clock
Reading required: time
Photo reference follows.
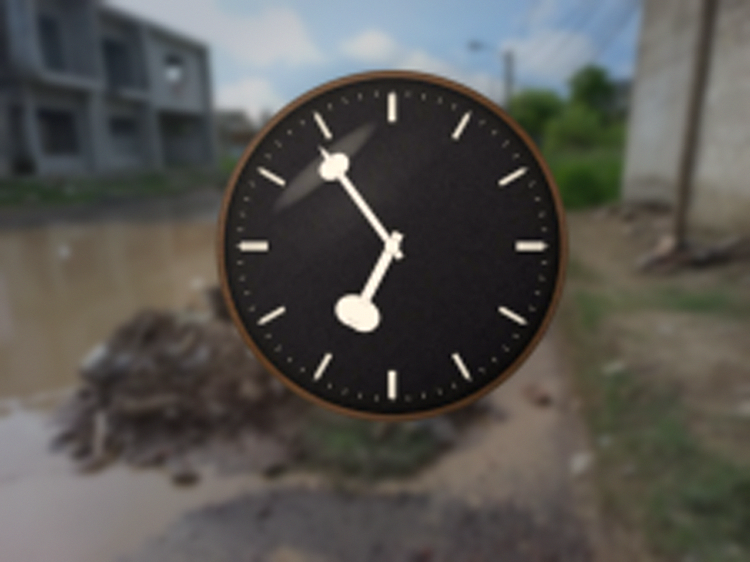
6:54
